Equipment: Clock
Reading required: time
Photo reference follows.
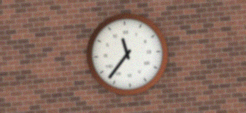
11:37
